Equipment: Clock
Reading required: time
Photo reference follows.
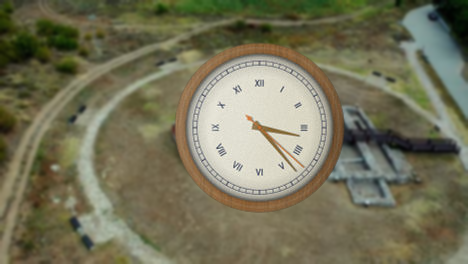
3:23:22
